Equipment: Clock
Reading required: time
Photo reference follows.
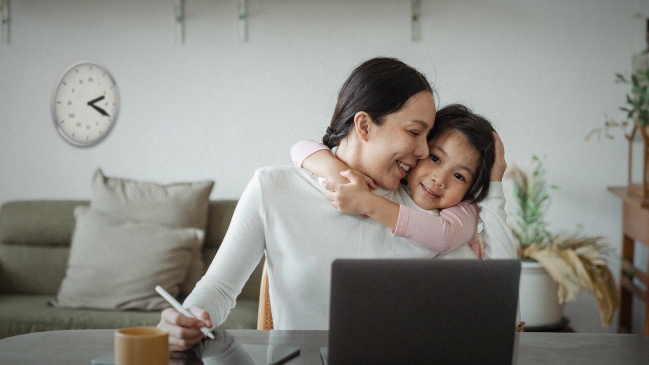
2:19
